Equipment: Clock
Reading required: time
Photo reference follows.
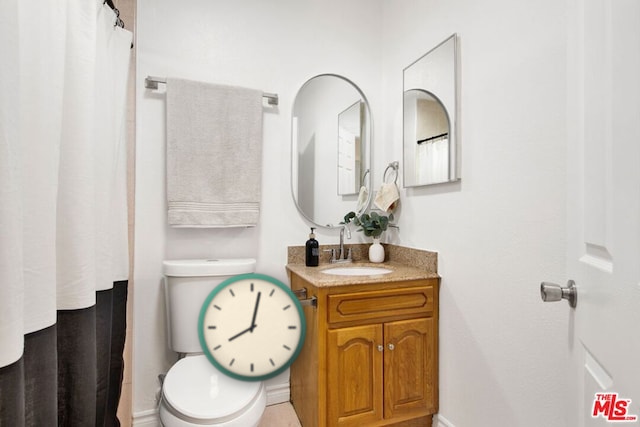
8:02
